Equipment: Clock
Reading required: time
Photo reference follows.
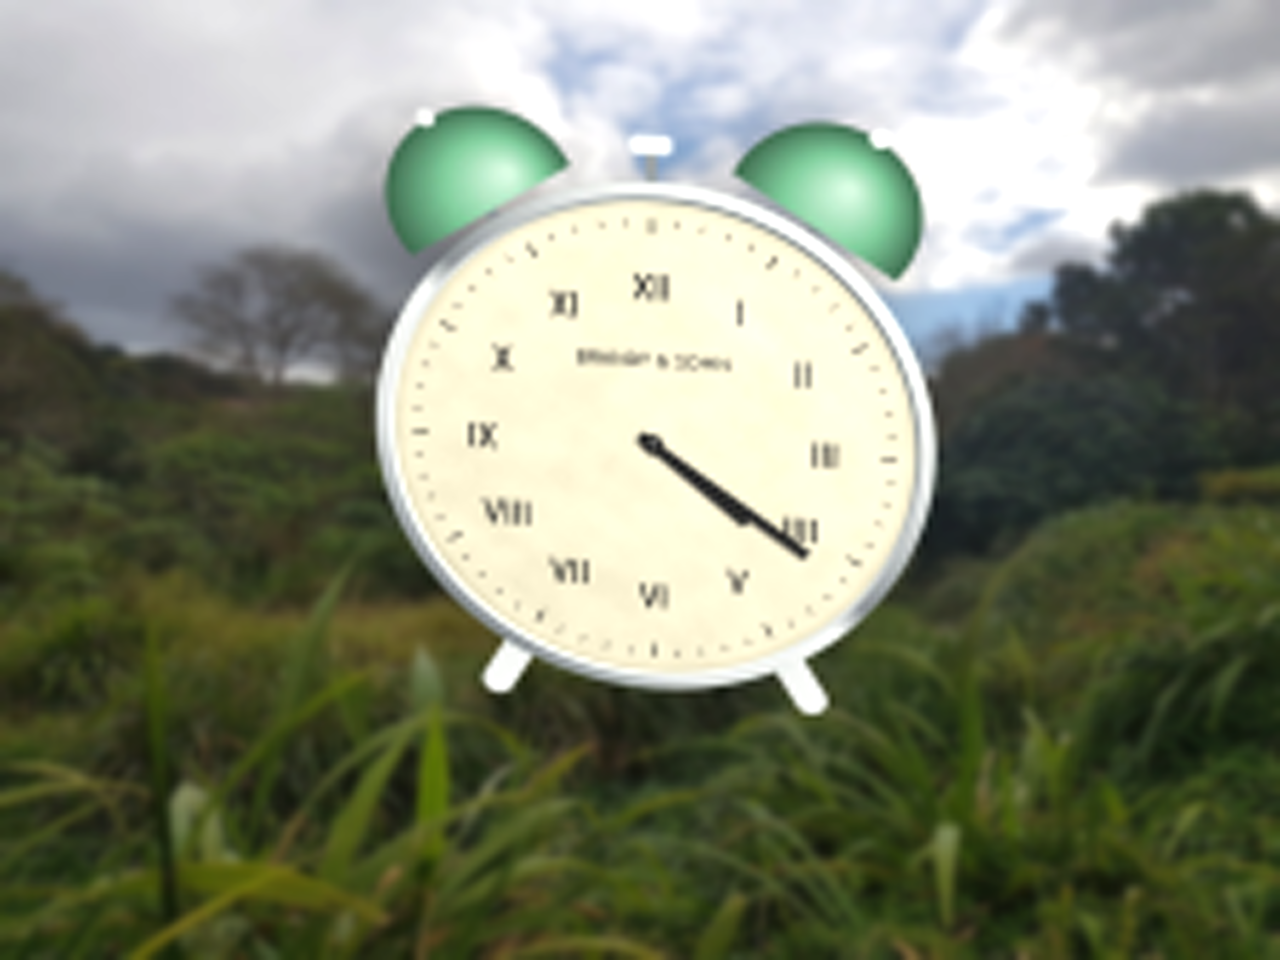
4:21
